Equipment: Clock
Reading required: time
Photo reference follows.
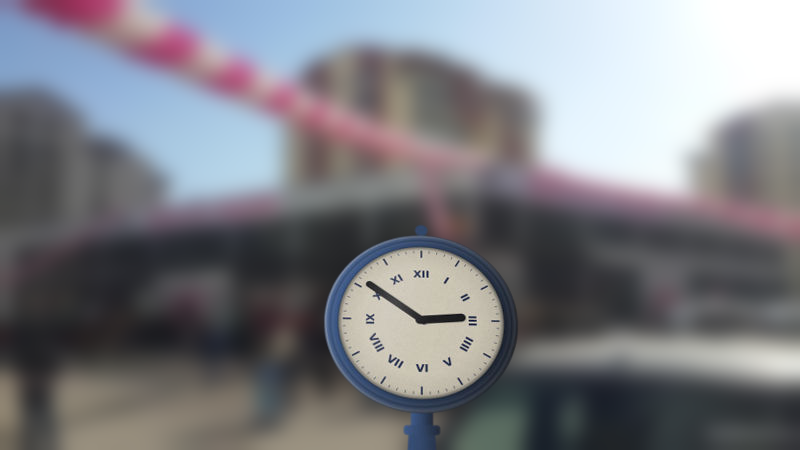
2:51
